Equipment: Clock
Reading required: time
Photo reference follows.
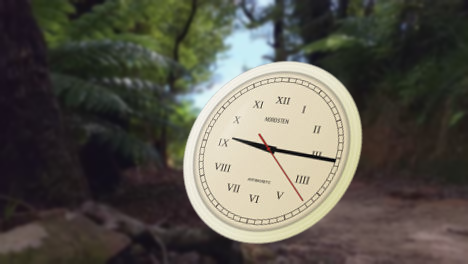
9:15:22
